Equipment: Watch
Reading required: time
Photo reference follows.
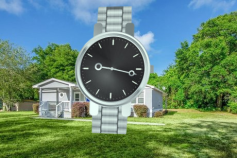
9:17
